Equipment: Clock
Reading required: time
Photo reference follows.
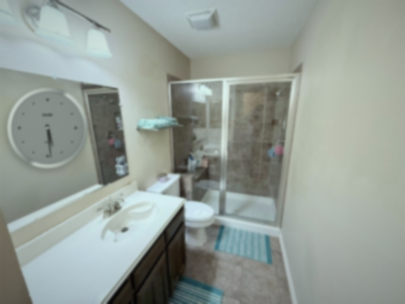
5:29
